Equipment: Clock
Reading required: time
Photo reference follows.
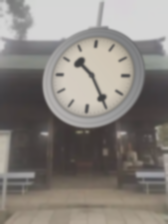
10:25
